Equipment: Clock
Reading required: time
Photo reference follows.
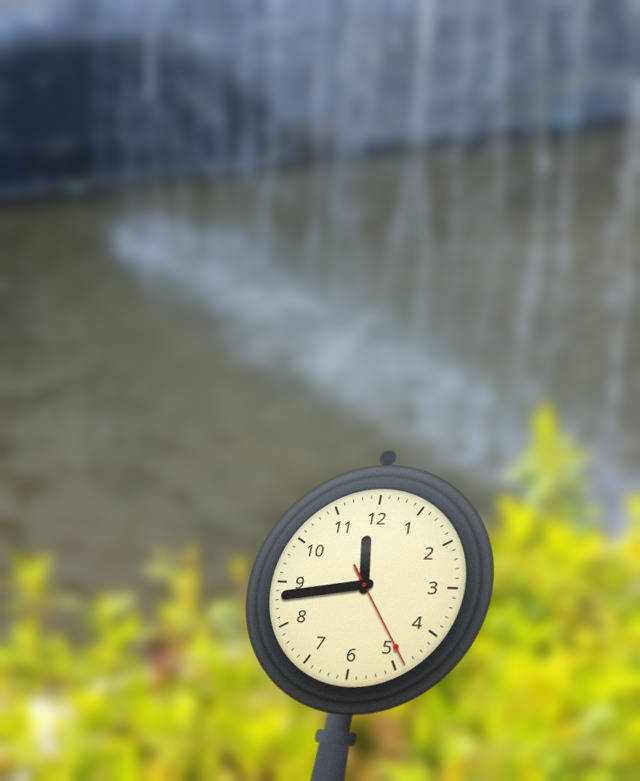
11:43:24
